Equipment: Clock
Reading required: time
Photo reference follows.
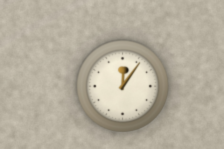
12:06
